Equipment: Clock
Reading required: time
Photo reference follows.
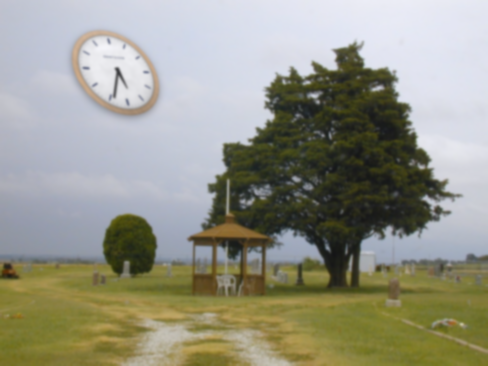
5:34
